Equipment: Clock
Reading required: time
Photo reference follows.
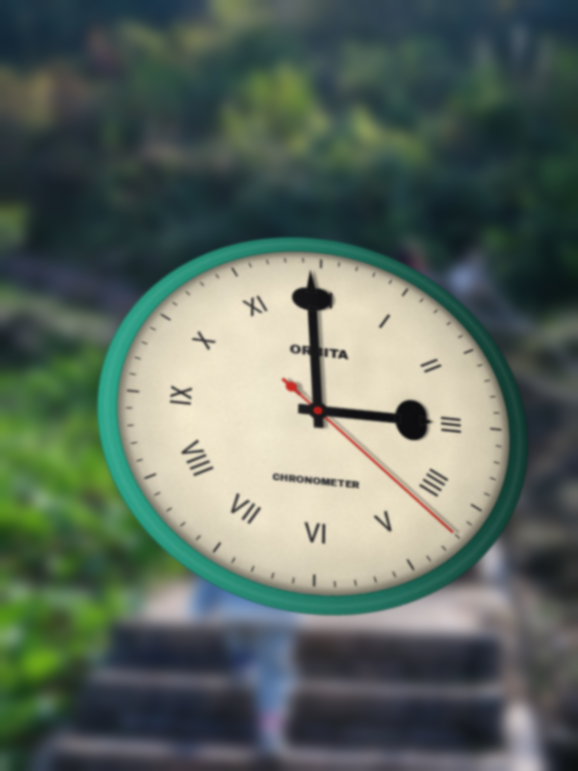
2:59:22
